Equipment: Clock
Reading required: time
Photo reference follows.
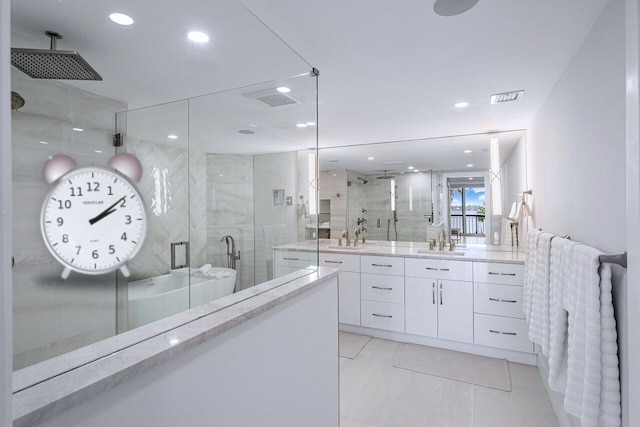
2:09
